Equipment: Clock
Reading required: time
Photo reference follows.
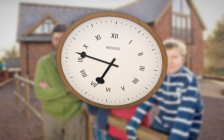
6:47
